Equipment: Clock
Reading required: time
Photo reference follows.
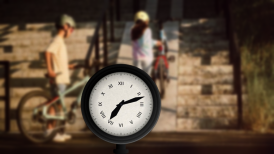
7:12
